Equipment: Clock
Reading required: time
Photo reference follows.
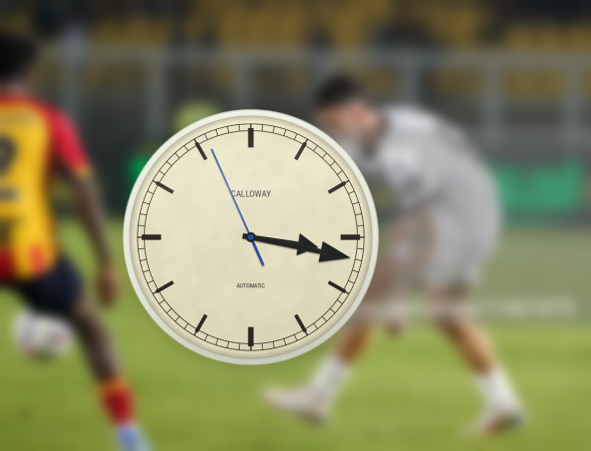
3:16:56
